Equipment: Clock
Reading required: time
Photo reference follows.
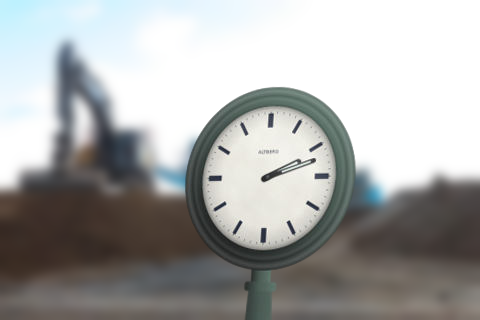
2:12
